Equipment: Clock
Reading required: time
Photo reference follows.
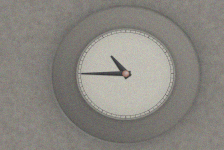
10:45
